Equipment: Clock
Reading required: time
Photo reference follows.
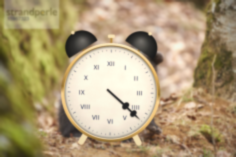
4:22
